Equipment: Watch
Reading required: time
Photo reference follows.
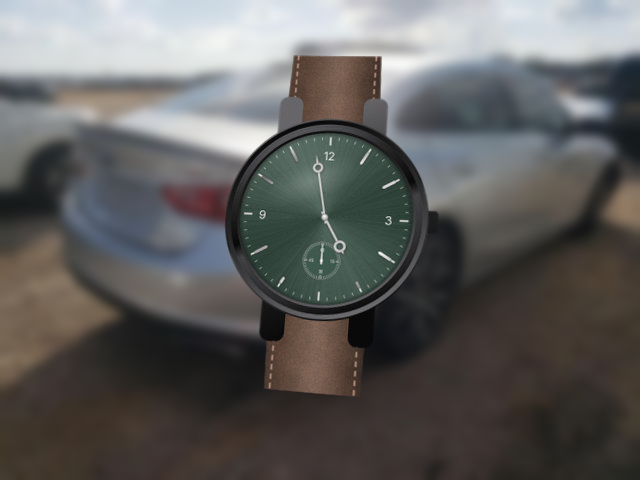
4:58
